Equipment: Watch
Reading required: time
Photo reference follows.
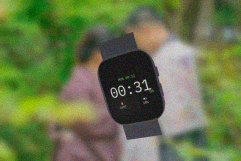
0:31
